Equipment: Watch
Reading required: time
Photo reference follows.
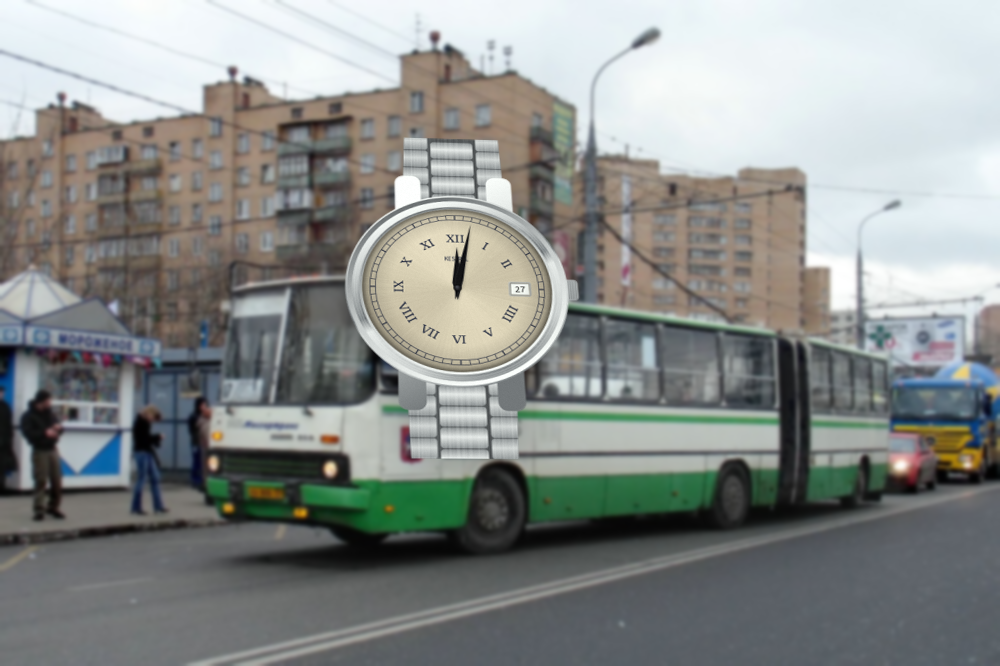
12:02
